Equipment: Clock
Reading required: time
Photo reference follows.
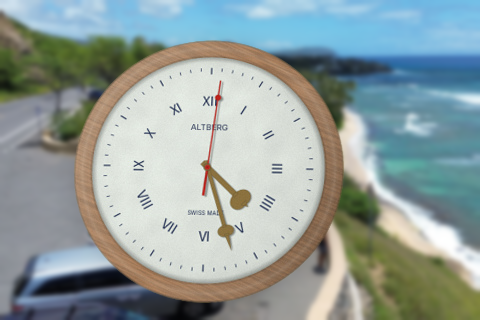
4:27:01
